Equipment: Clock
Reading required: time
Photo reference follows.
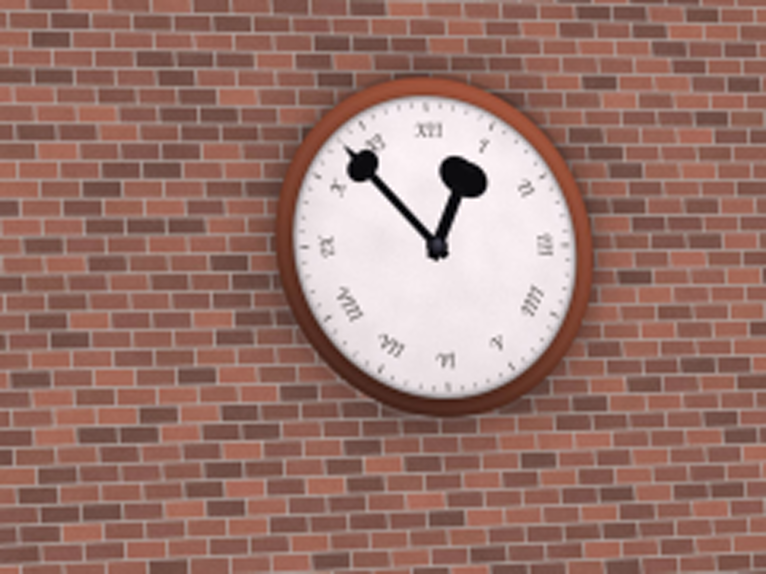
12:53
